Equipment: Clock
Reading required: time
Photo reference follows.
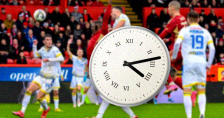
4:13
